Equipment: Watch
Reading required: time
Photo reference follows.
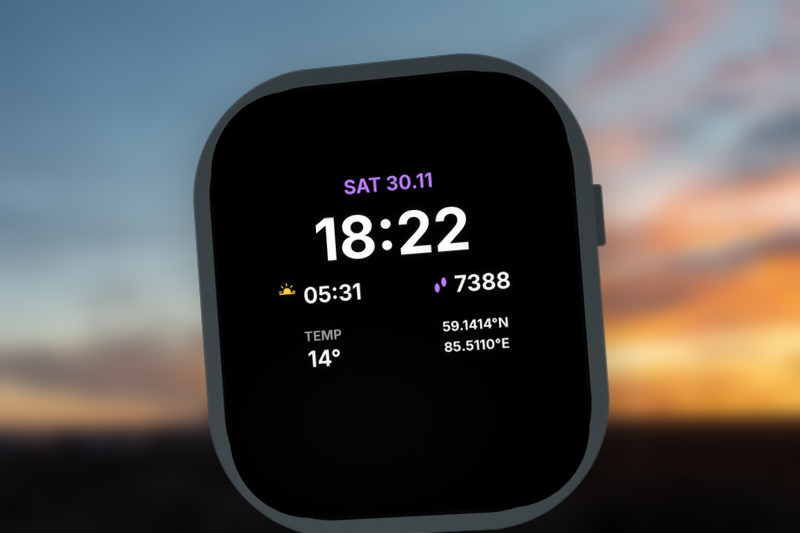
18:22
